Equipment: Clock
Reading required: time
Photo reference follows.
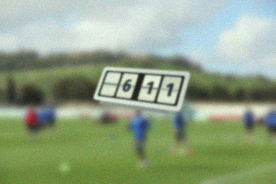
6:11
